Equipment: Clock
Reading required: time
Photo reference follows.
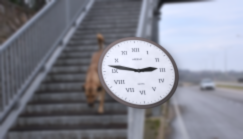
2:47
